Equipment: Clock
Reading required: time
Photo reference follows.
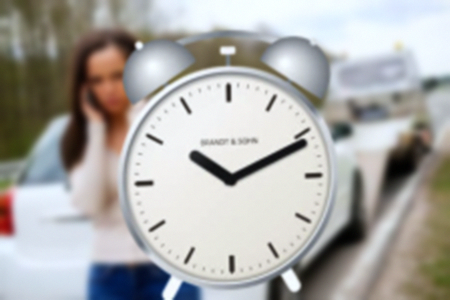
10:11
